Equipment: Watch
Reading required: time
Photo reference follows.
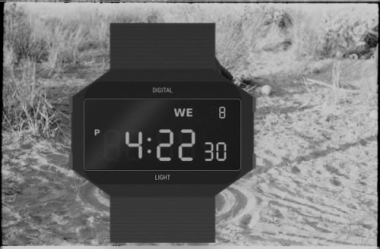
4:22:30
